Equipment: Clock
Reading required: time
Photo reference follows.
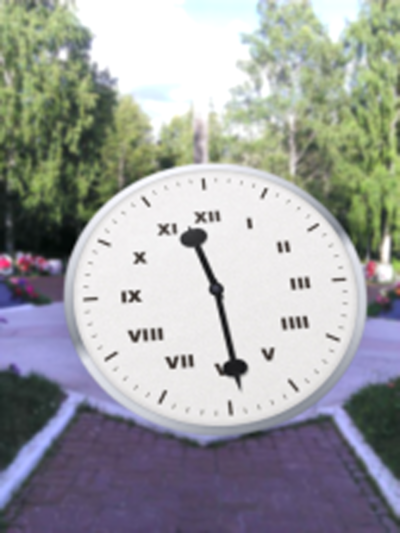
11:29
